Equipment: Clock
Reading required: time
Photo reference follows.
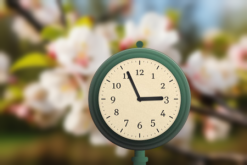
2:56
